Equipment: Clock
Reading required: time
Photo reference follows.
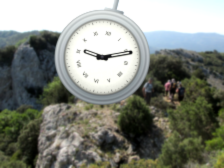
9:11
